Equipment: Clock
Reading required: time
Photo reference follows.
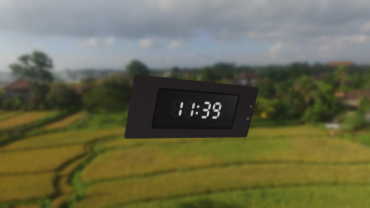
11:39
